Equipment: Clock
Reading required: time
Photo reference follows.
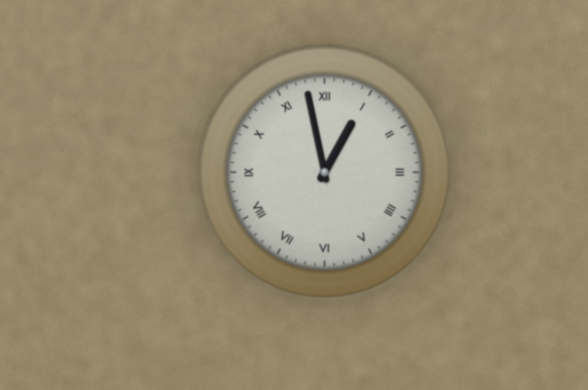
12:58
